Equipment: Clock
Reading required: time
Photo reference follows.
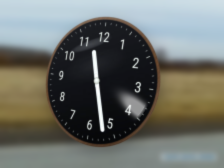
11:27
